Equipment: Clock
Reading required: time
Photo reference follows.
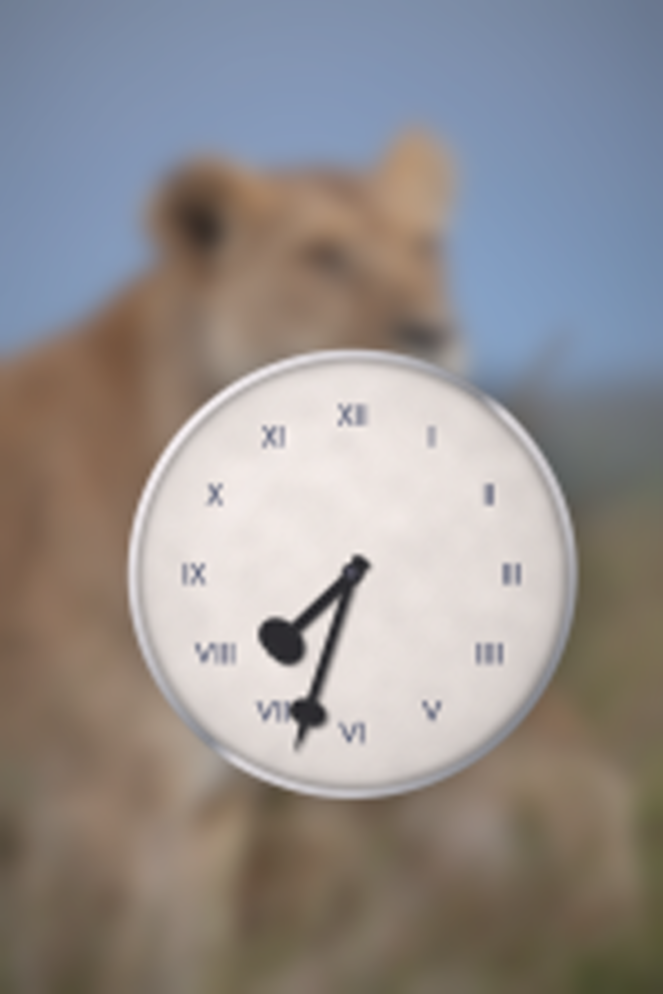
7:33
